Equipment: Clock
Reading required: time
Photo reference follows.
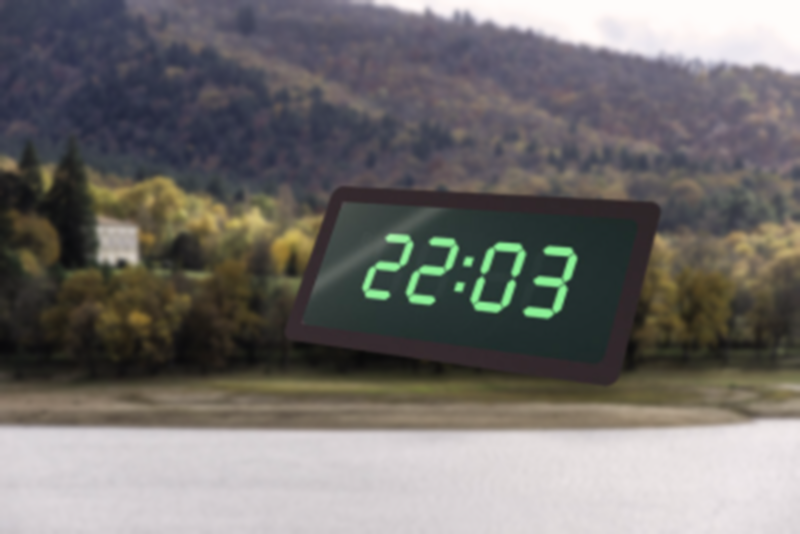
22:03
